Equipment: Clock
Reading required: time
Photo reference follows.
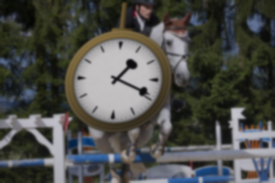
1:19
